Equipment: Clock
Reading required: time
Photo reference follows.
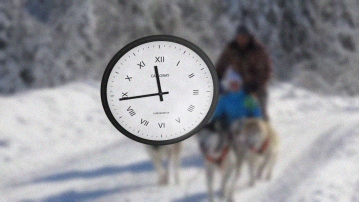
11:44
